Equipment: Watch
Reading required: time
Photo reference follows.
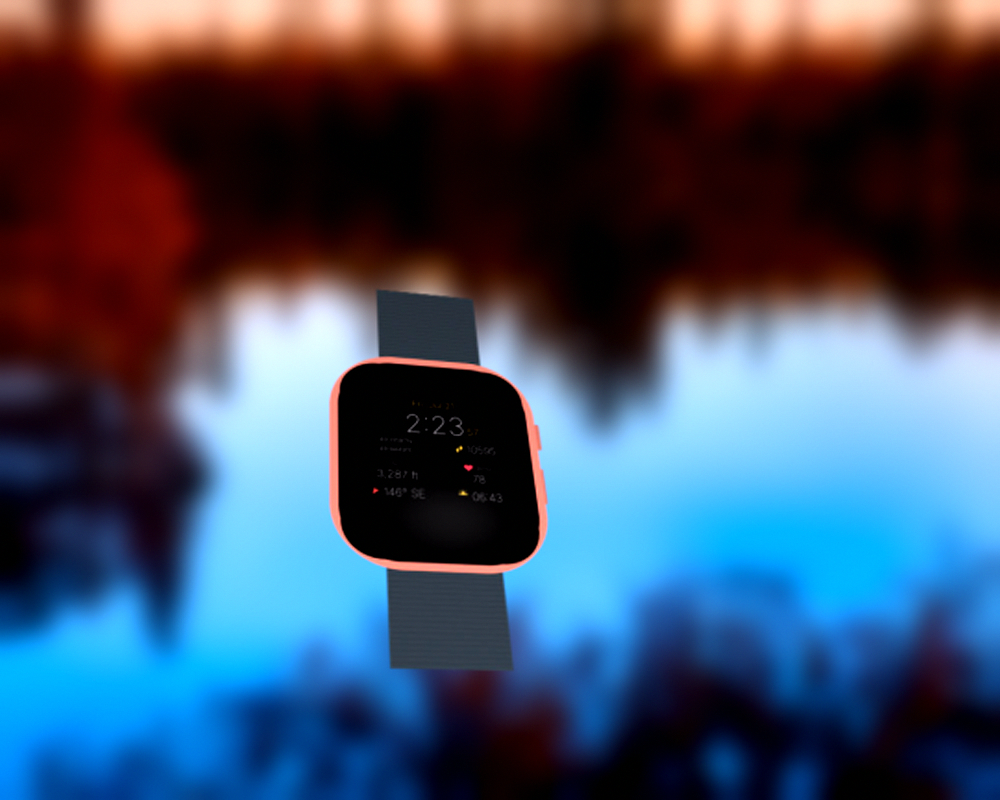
2:23
